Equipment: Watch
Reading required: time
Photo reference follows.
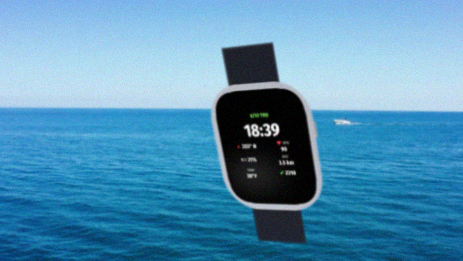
18:39
